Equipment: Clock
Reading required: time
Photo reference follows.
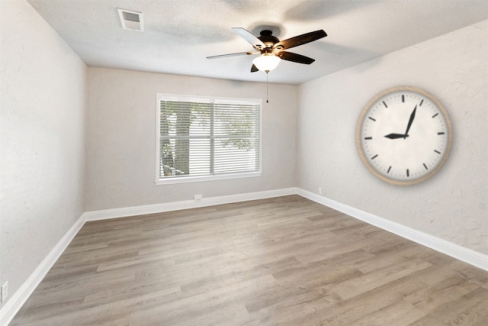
9:04
